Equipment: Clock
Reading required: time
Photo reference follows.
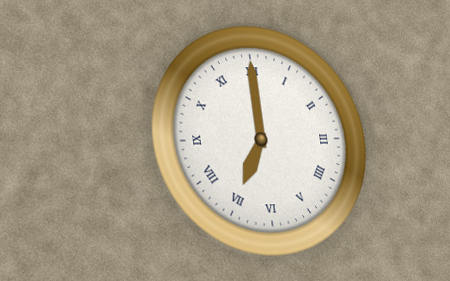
7:00
